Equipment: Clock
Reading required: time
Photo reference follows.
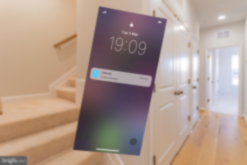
19:09
